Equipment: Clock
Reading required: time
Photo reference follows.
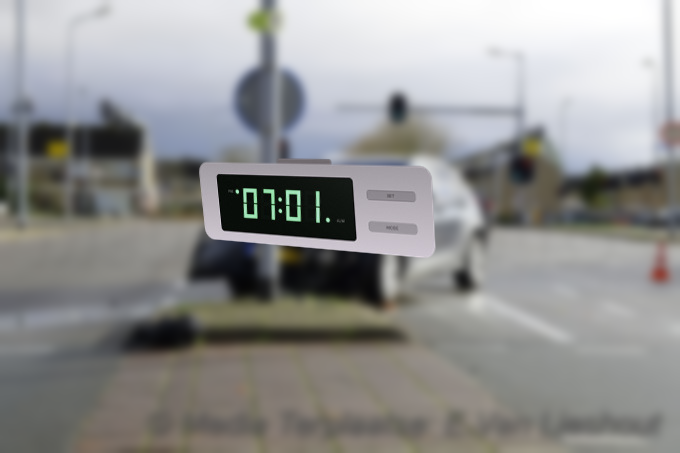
7:01
